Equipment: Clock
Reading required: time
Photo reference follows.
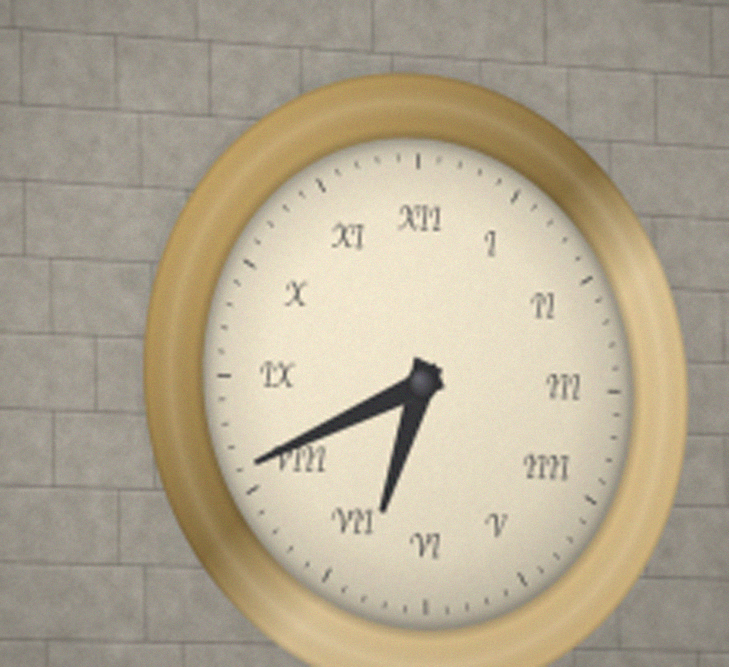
6:41
